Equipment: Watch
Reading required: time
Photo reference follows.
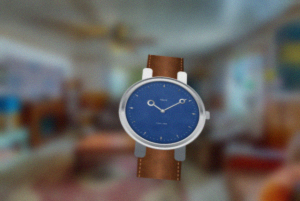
10:09
